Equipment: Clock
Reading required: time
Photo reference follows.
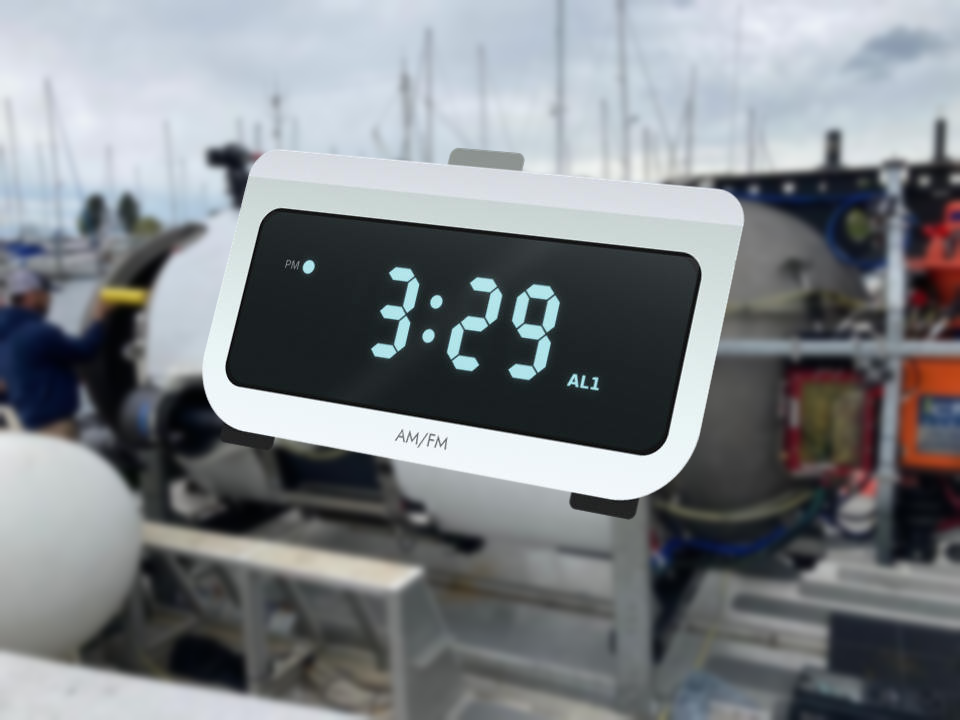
3:29
